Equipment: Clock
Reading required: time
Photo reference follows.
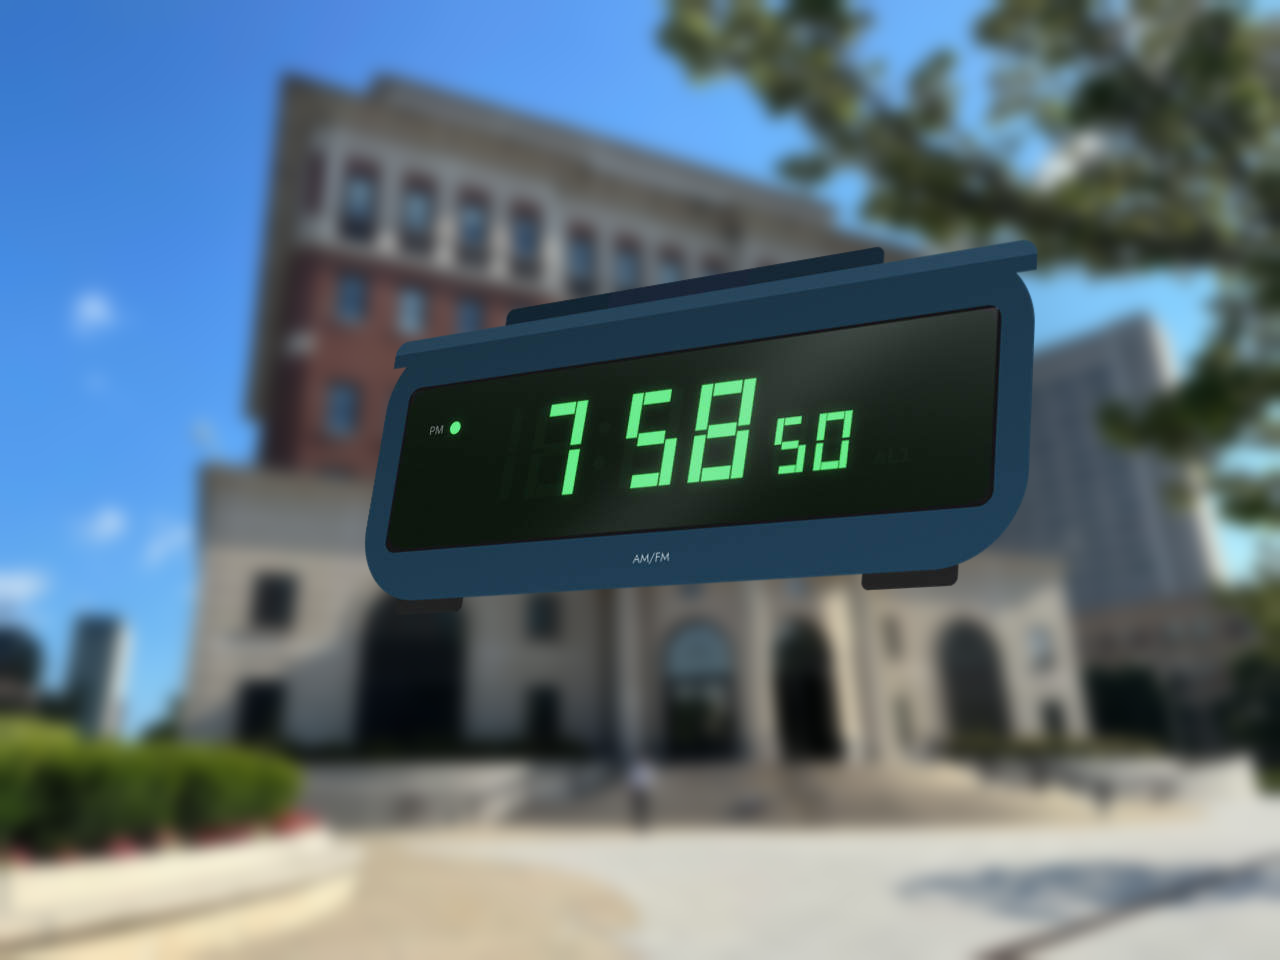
7:58:50
